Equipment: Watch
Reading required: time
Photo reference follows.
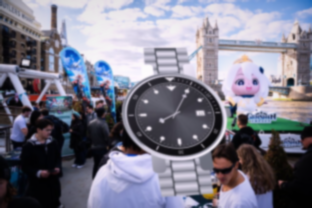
8:05
